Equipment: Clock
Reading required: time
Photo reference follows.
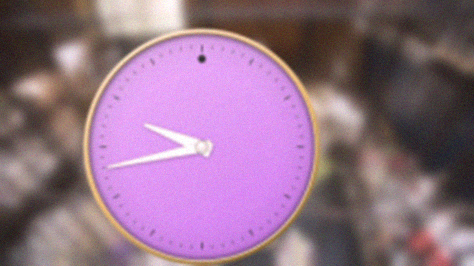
9:43
